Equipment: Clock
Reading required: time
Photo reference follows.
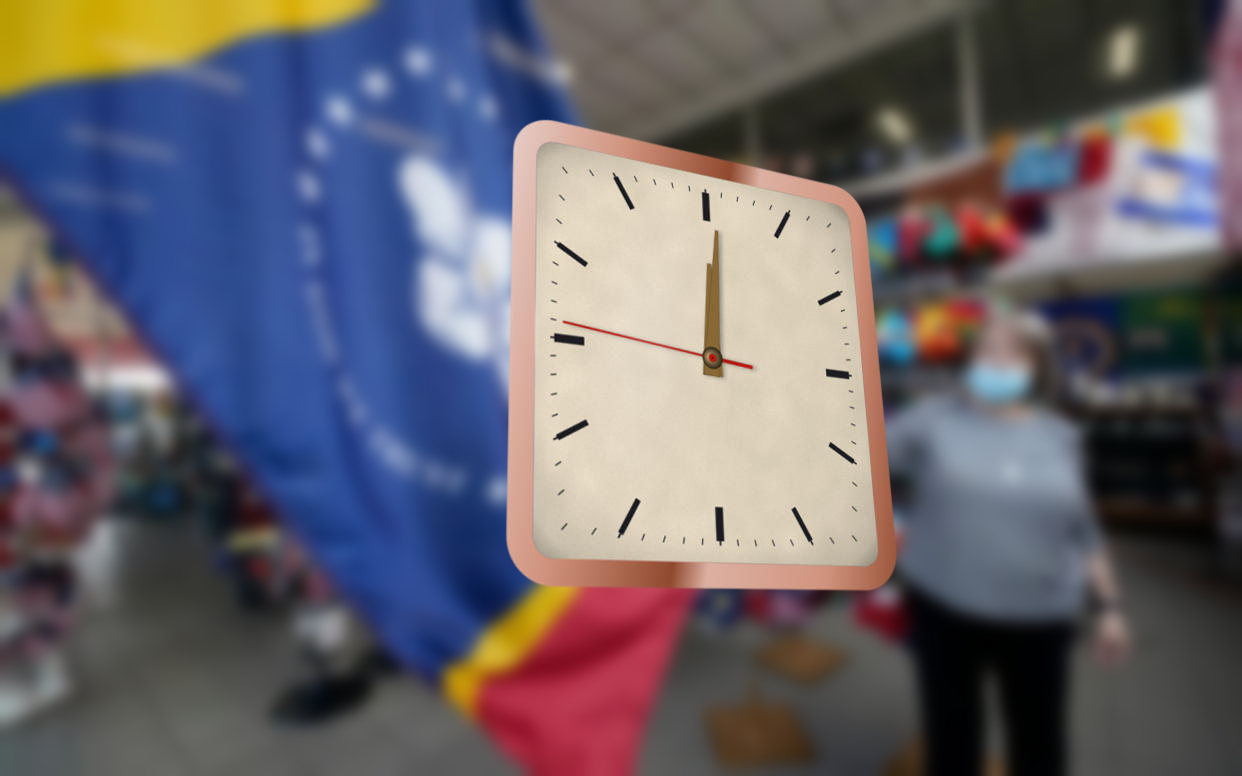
12:00:46
